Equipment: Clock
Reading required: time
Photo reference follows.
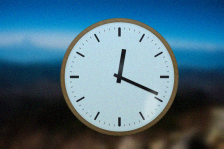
12:19
